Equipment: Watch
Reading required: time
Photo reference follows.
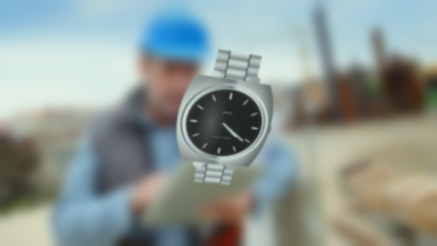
4:21
